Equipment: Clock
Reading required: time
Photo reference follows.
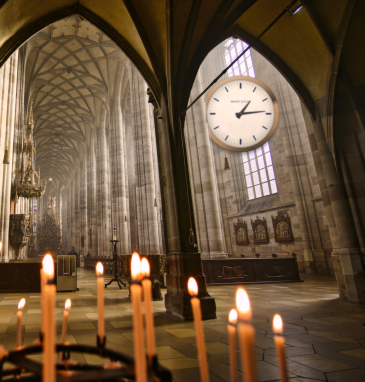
1:14
